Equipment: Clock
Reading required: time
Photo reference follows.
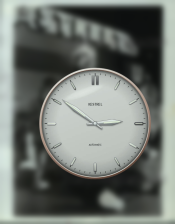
2:51
